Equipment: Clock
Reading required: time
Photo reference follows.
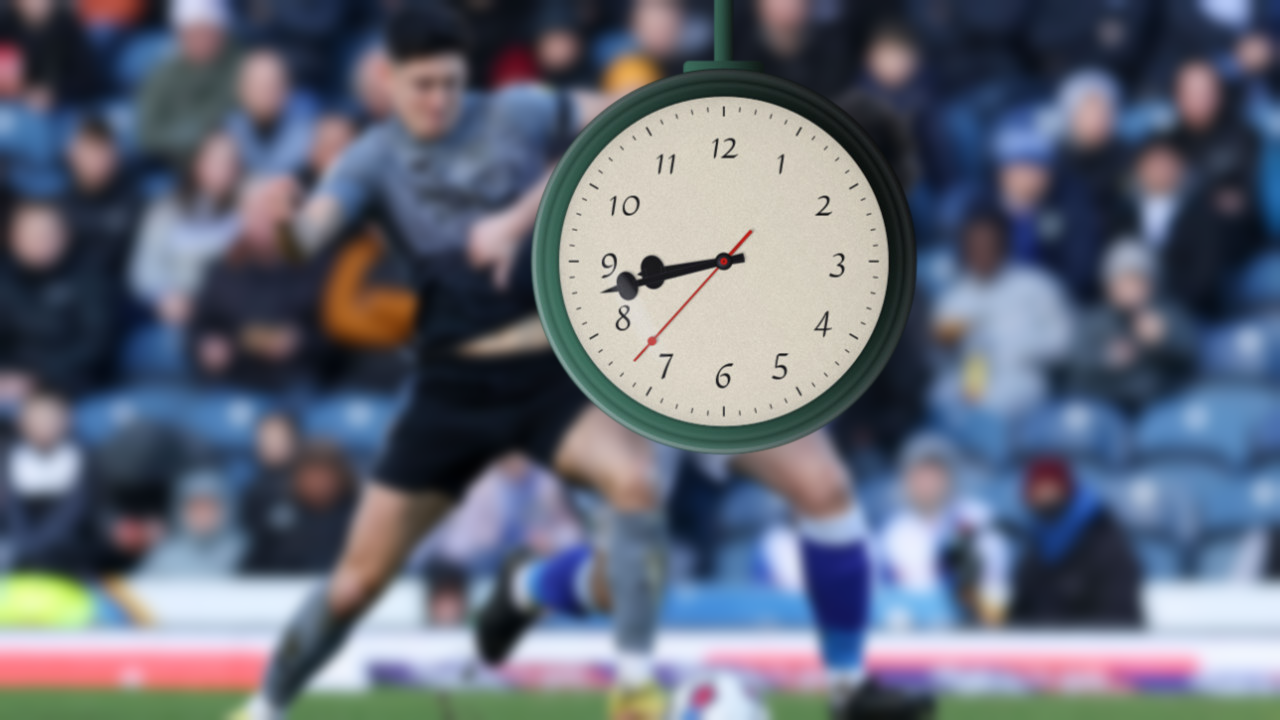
8:42:37
